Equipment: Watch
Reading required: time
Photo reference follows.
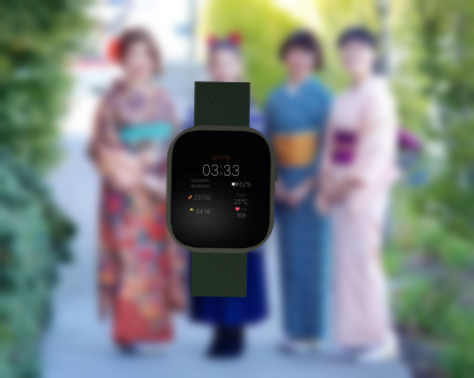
3:33
